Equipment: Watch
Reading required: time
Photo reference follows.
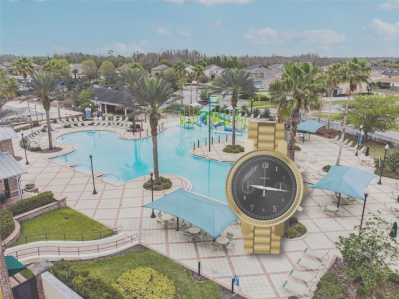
9:16
